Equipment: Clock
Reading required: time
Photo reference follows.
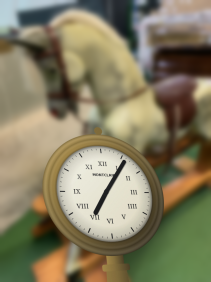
7:06
